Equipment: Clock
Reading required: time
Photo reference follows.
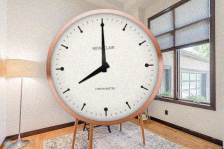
8:00
